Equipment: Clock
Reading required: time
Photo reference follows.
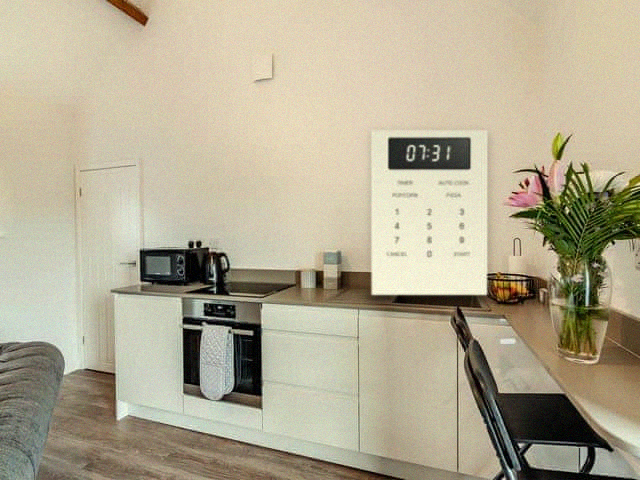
7:31
